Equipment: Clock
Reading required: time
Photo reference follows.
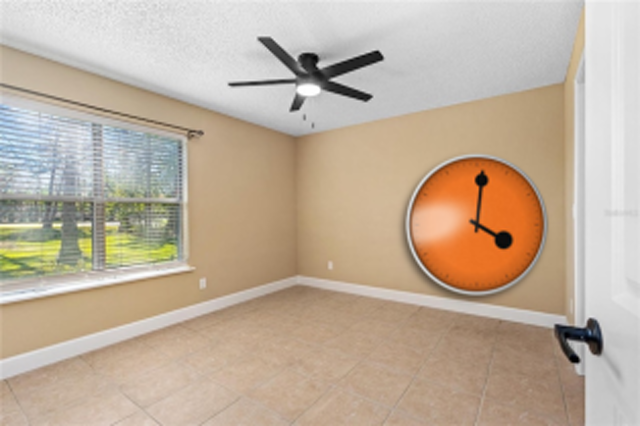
4:01
